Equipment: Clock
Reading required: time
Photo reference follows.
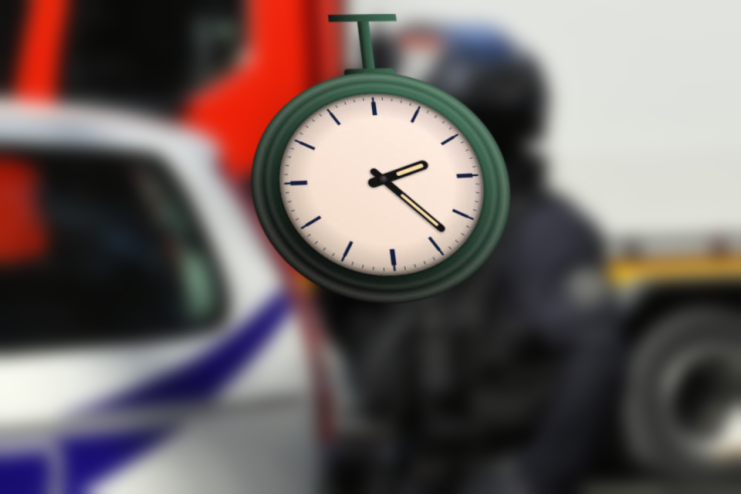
2:23
